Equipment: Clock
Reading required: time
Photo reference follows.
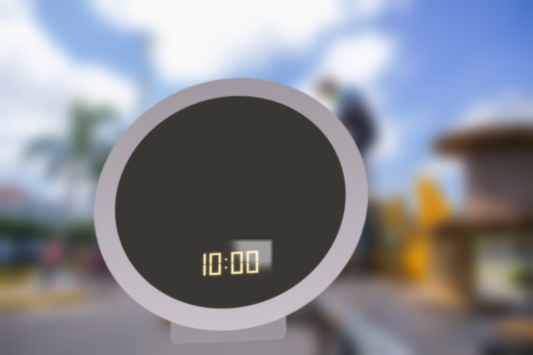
10:00
